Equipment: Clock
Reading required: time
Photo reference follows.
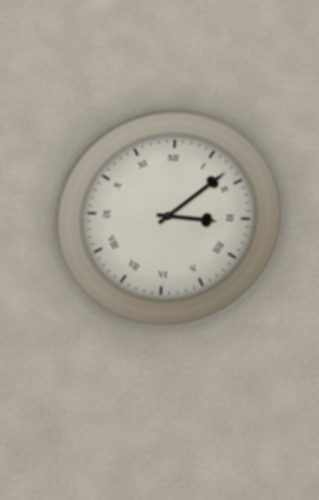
3:08
